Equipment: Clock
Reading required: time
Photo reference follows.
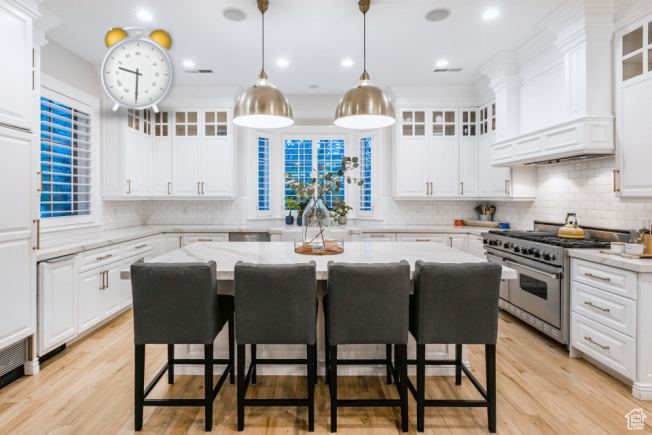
9:30
